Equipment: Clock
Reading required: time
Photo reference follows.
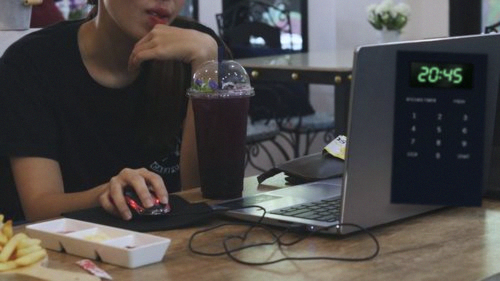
20:45
